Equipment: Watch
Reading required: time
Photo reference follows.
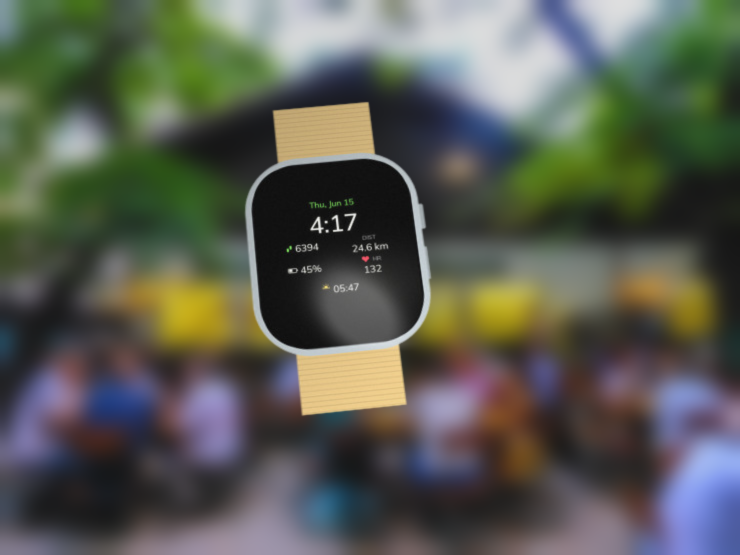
4:17
